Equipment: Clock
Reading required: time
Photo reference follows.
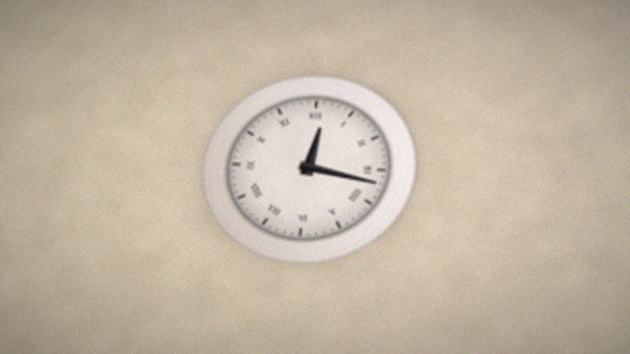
12:17
